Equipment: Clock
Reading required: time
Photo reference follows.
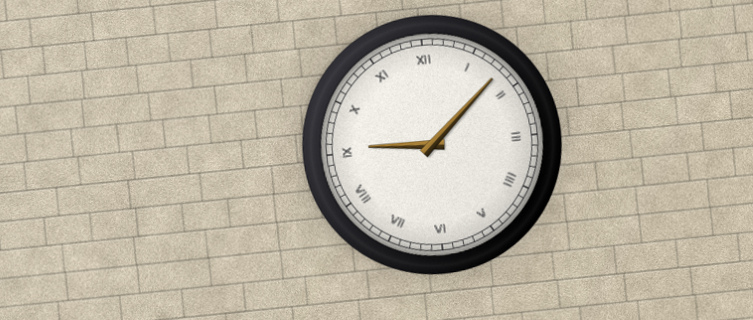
9:08
